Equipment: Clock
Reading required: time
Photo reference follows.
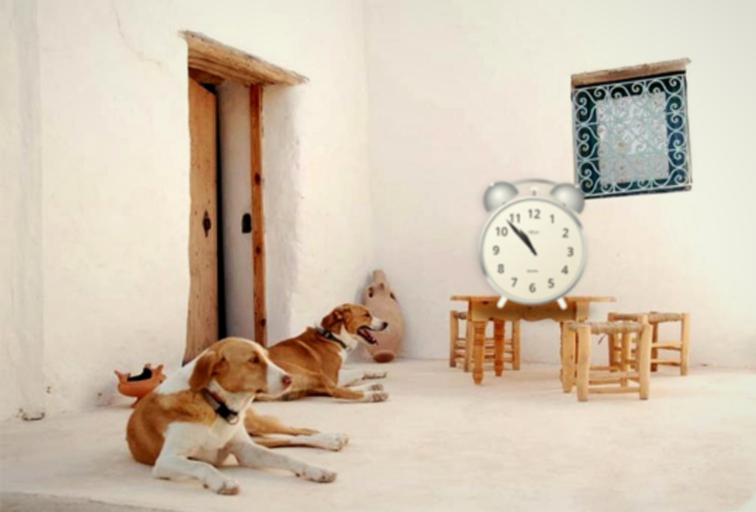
10:53
